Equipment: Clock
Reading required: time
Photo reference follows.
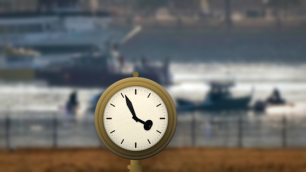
3:56
